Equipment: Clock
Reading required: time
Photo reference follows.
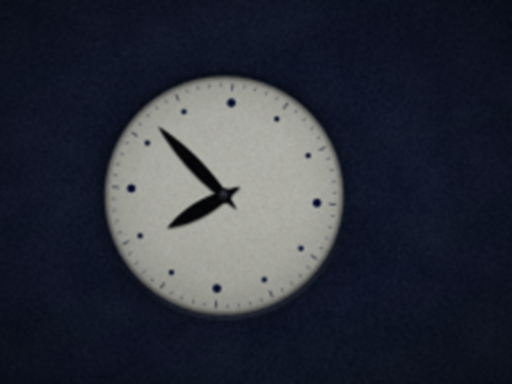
7:52
